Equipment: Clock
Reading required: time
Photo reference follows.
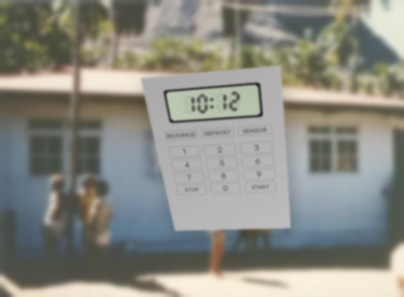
10:12
